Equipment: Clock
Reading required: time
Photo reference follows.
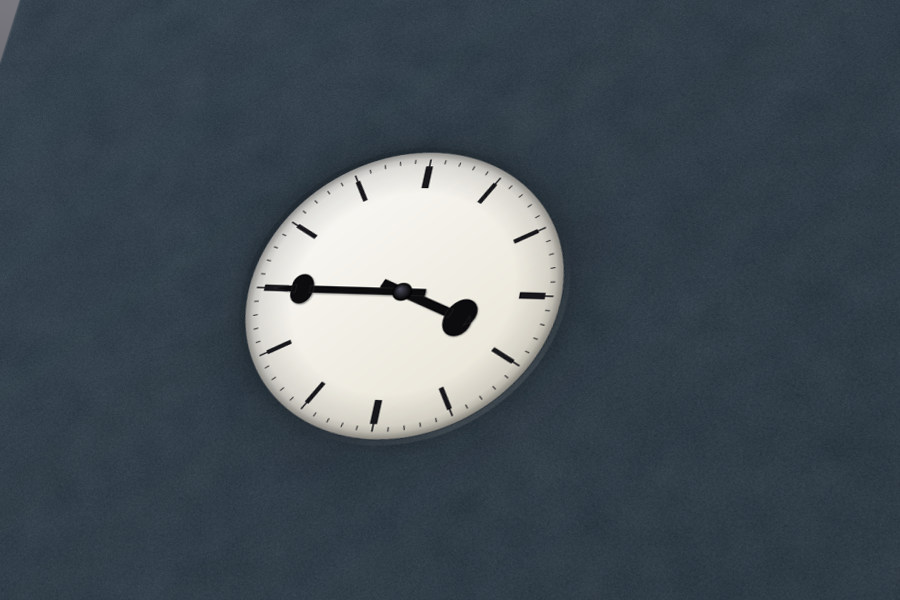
3:45
